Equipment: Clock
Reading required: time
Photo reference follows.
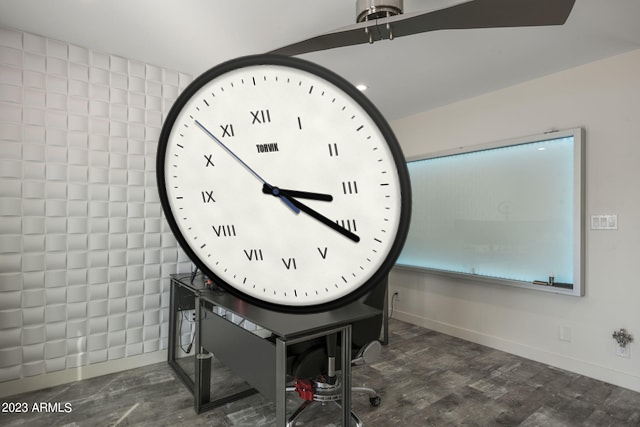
3:20:53
